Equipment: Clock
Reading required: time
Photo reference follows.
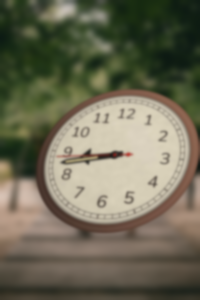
8:42:44
